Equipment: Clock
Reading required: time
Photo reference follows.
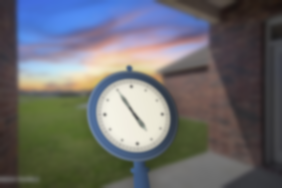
4:55
